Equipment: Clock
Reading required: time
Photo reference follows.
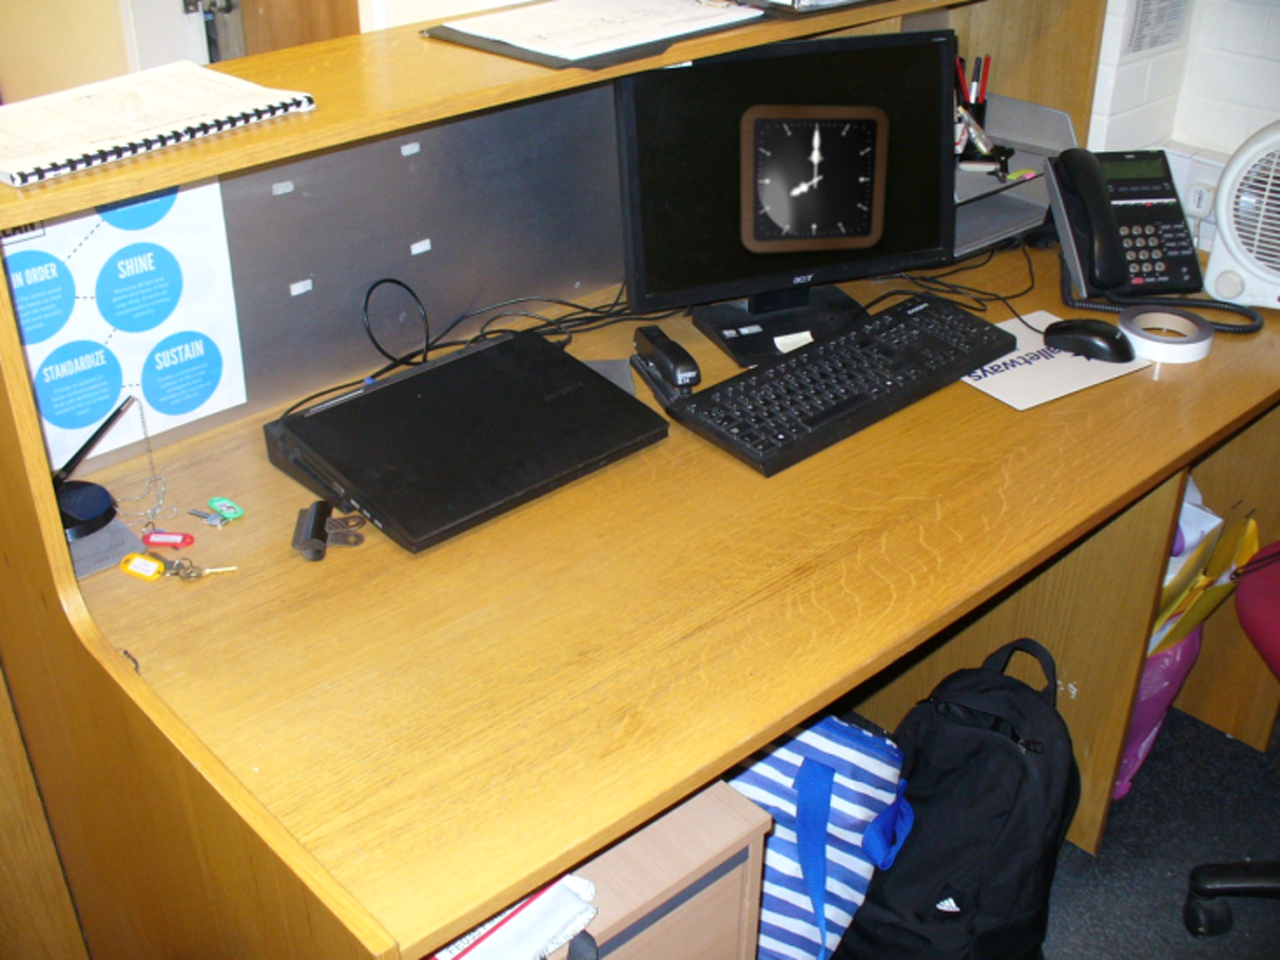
8:00
